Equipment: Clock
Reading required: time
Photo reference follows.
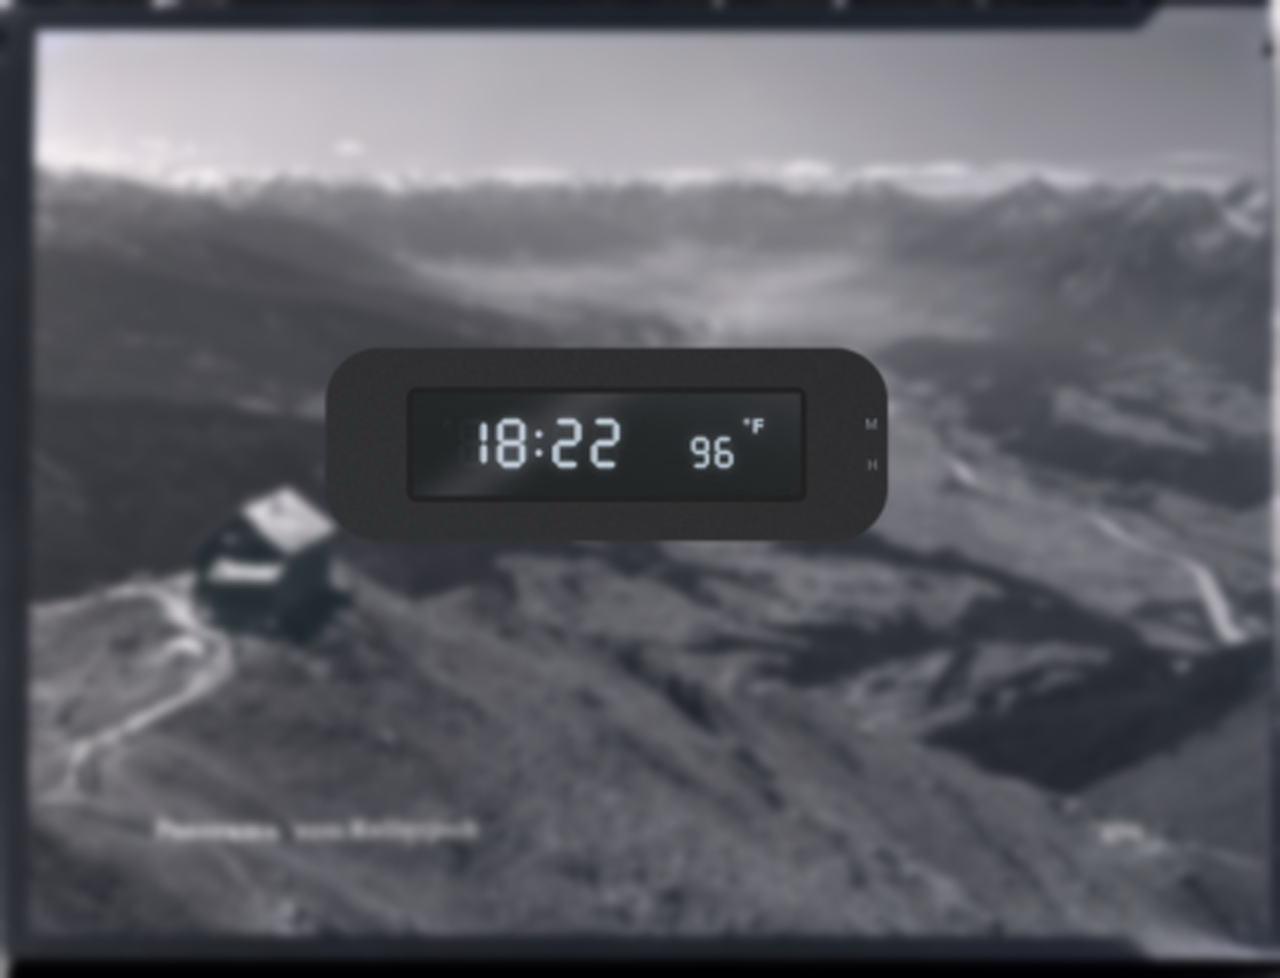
18:22
